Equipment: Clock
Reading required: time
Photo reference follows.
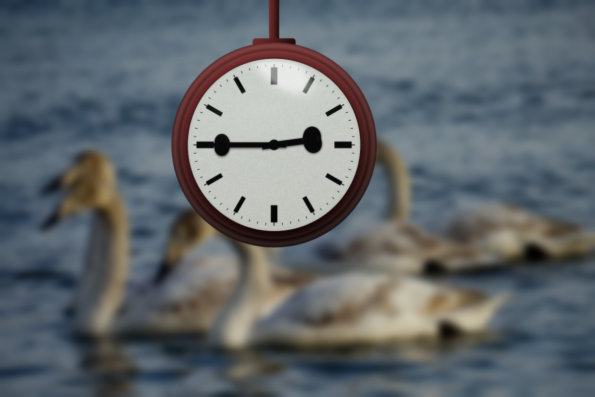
2:45
